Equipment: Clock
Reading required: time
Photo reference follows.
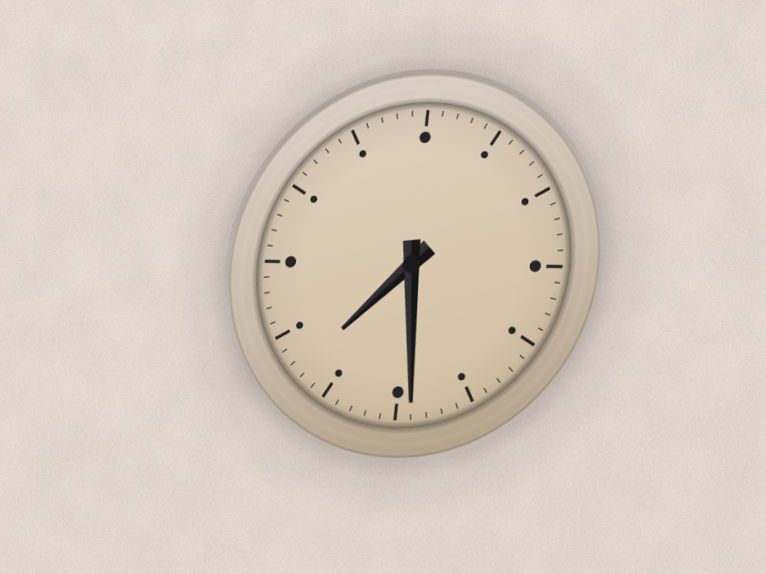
7:29
